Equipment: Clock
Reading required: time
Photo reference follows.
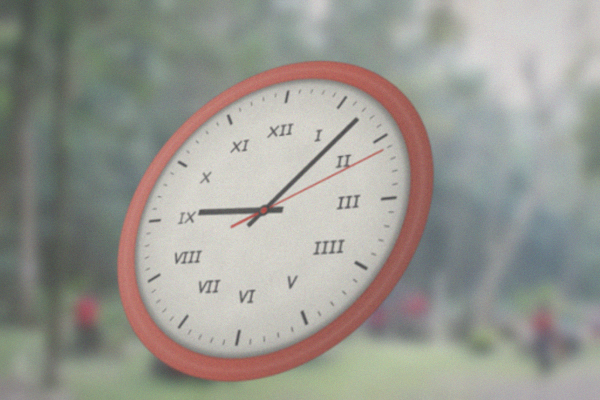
9:07:11
